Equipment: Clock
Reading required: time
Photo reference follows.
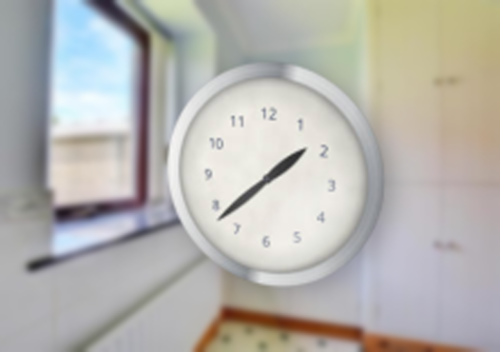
1:38
